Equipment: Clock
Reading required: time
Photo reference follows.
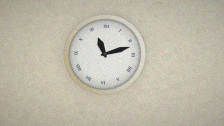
11:12
